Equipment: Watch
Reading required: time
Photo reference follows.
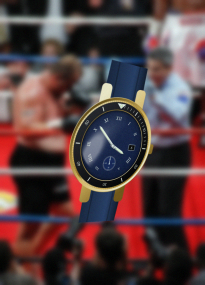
3:52
